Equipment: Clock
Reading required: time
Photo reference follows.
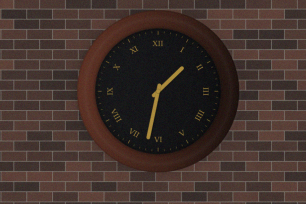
1:32
